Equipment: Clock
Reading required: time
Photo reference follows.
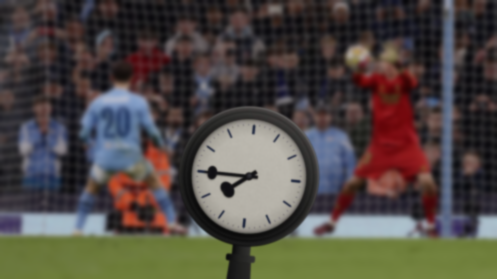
7:45
